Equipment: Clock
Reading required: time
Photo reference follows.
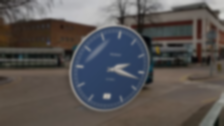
2:17
